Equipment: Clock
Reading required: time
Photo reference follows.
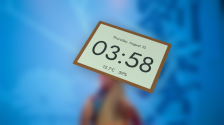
3:58
